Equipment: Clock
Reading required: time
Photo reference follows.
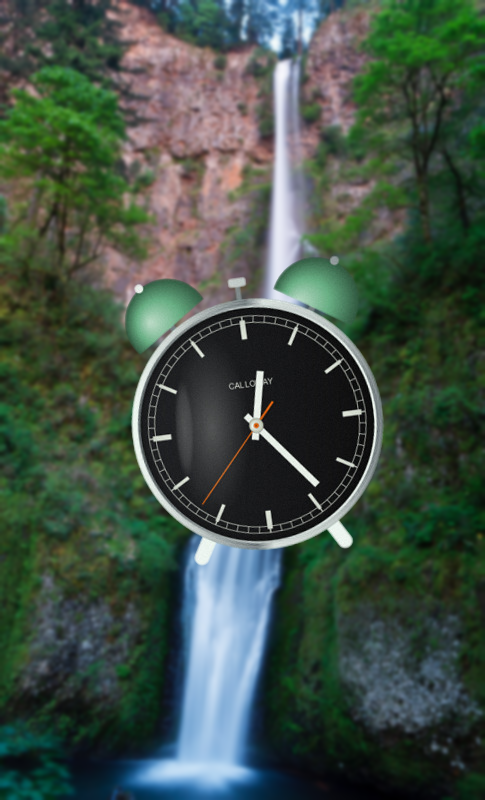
12:23:37
